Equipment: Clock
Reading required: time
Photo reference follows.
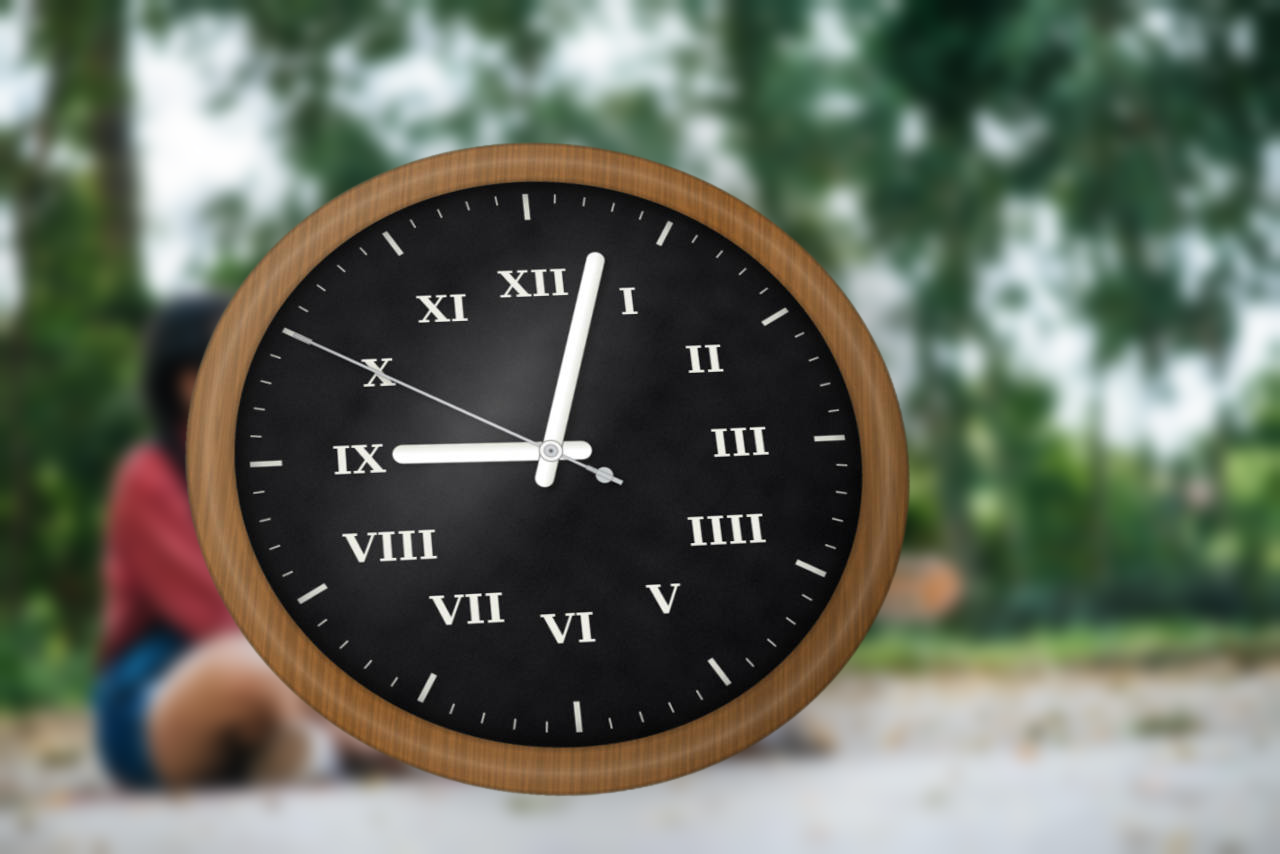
9:02:50
